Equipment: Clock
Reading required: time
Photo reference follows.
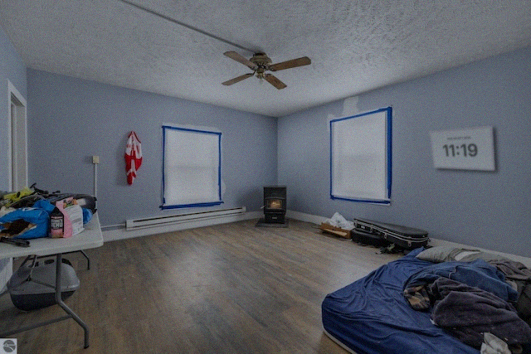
11:19
